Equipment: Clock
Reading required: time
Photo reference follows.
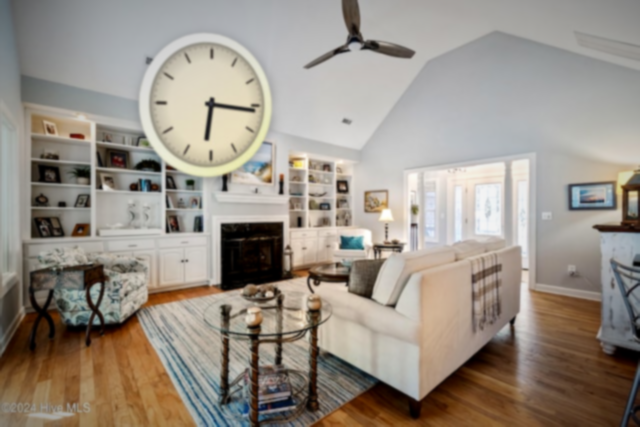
6:16
